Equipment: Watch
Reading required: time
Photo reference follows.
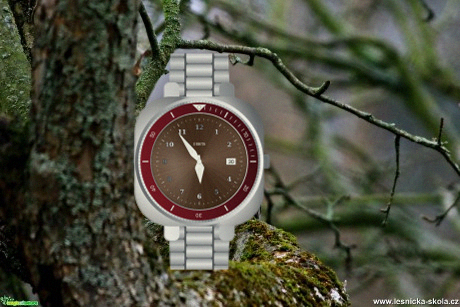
5:54
